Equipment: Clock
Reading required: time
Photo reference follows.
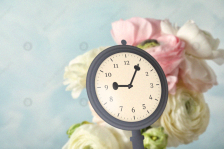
9:05
